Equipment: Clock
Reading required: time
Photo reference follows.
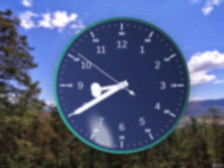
8:39:51
